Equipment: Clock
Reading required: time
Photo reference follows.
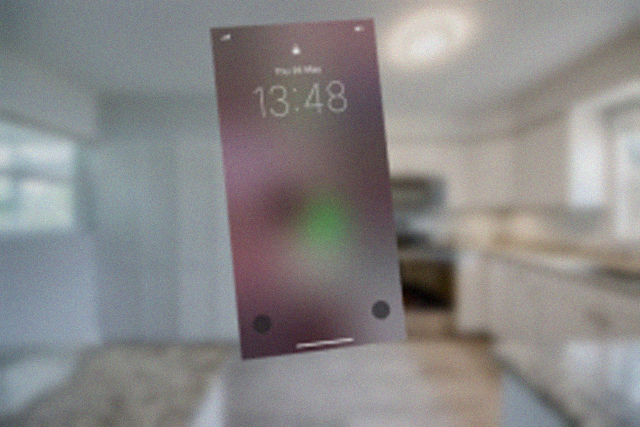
13:48
